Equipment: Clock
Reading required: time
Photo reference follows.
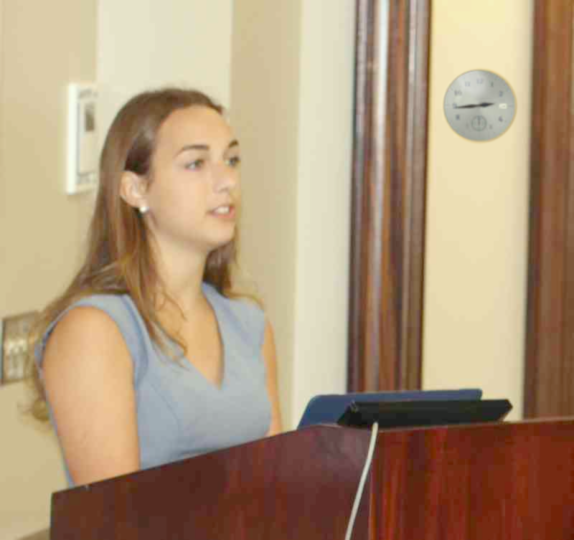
2:44
